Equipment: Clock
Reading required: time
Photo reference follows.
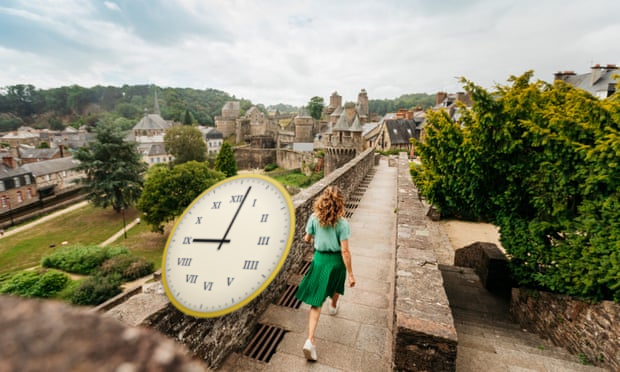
9:02
